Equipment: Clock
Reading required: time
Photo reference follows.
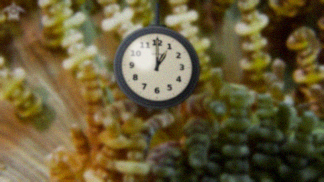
1:00
